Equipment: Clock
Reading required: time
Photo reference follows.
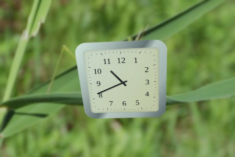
10:41
